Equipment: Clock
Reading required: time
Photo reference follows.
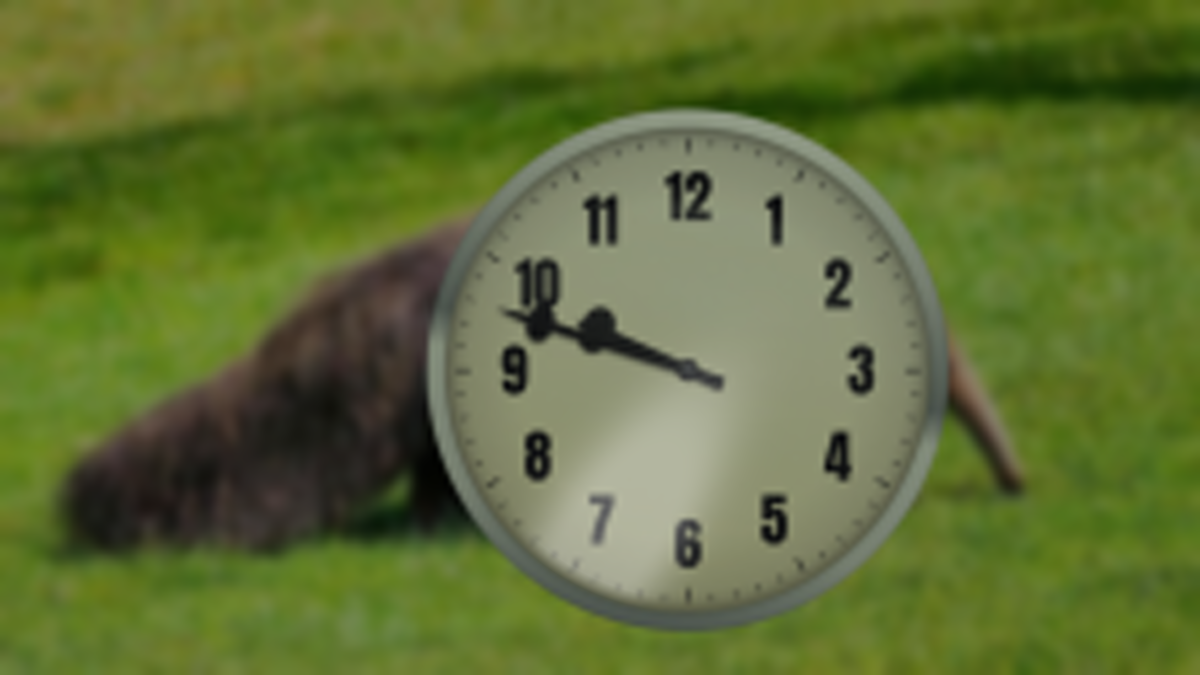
9:48
